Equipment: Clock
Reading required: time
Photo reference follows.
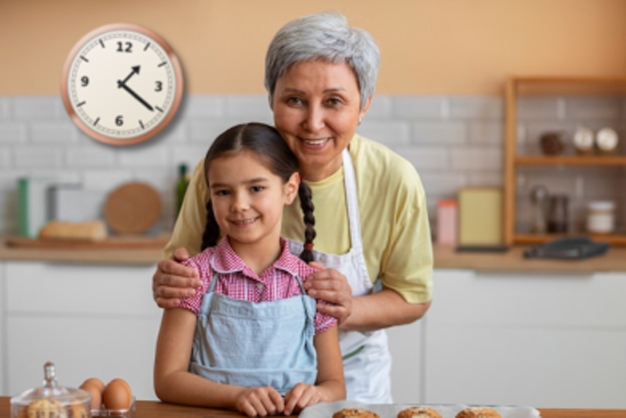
1:21
